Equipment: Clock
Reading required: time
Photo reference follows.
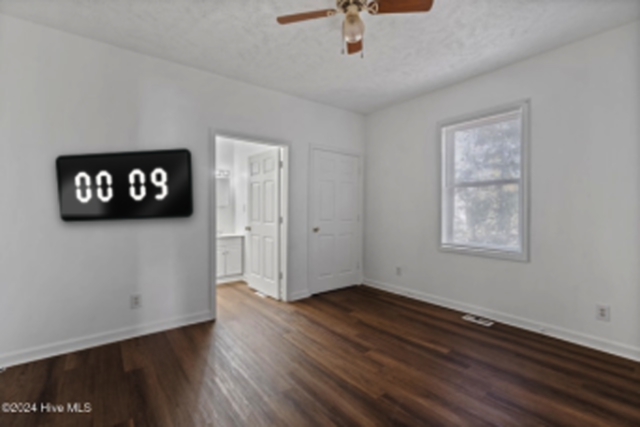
0:09
